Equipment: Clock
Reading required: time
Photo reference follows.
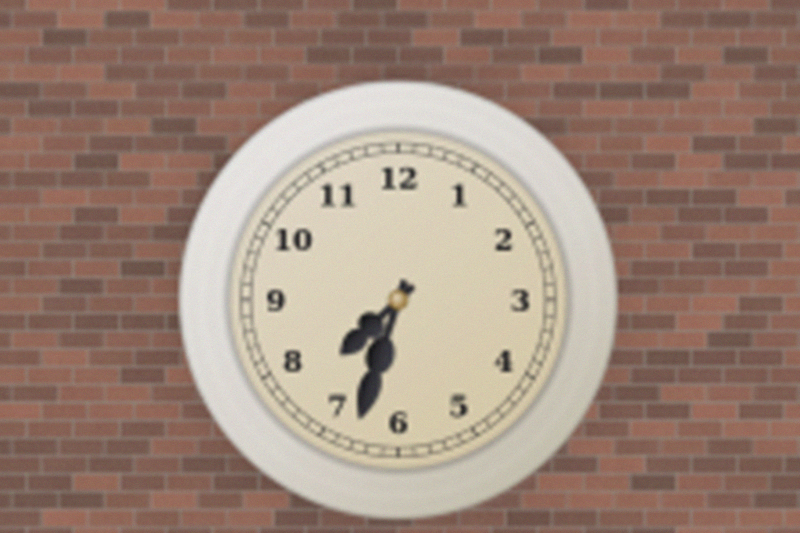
7:33
